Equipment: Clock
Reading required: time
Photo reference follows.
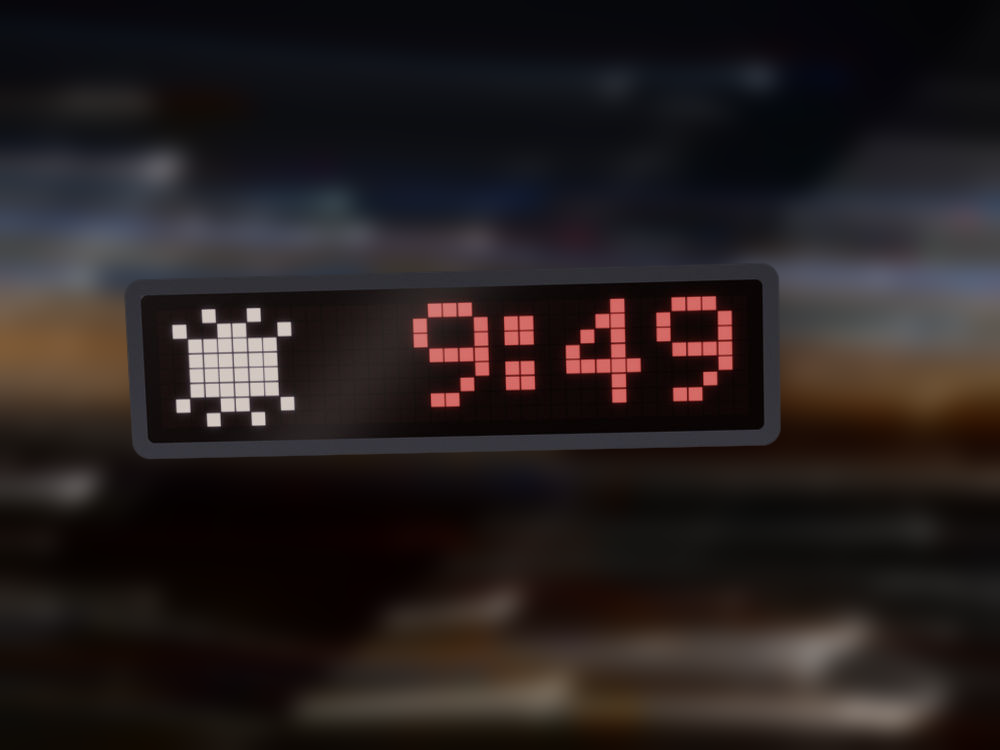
9:49
